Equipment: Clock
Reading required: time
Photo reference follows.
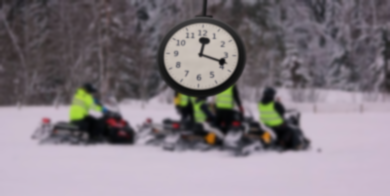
12:18
